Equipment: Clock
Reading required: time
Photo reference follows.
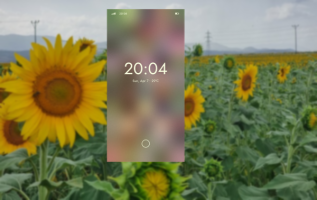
20:04
